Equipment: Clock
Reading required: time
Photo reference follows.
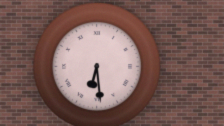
6:29
